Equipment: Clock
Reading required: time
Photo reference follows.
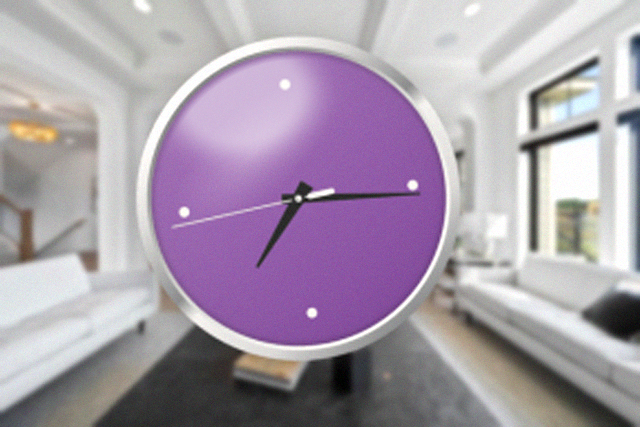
7:15:44
